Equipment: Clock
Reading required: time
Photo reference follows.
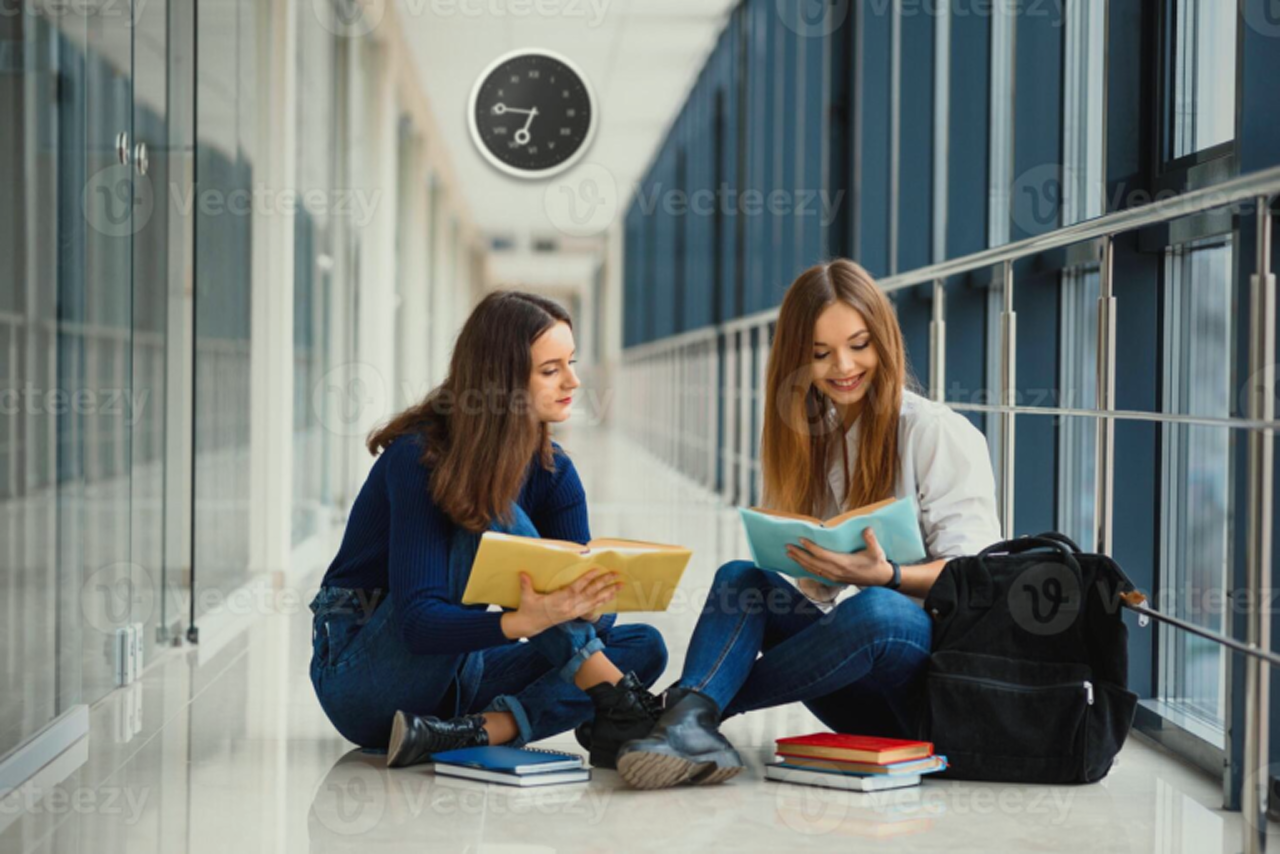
6:46
